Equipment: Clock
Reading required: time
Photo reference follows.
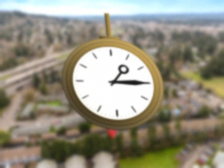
1:15
